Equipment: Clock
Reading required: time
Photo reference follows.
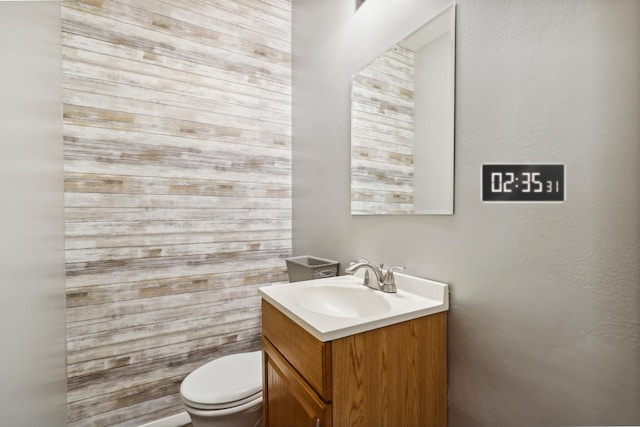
2:35:31
